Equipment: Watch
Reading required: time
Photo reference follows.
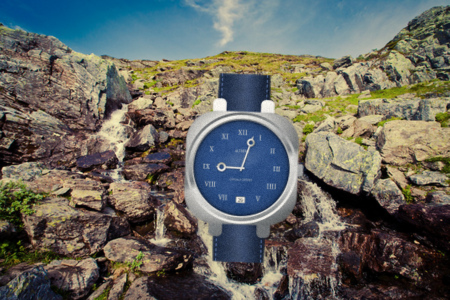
9:03
